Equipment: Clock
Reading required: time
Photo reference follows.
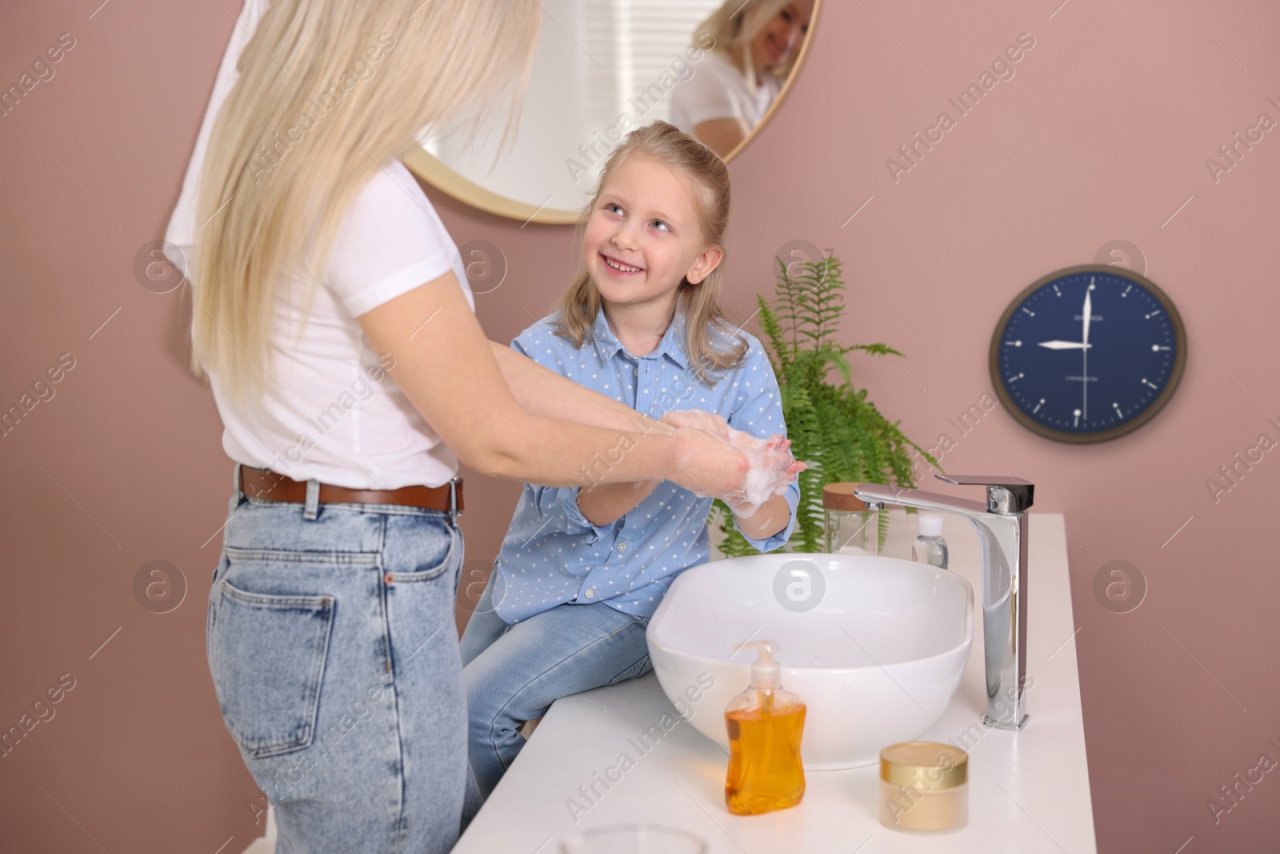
8:59:29
